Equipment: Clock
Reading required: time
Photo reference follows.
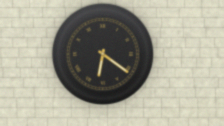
6:21
